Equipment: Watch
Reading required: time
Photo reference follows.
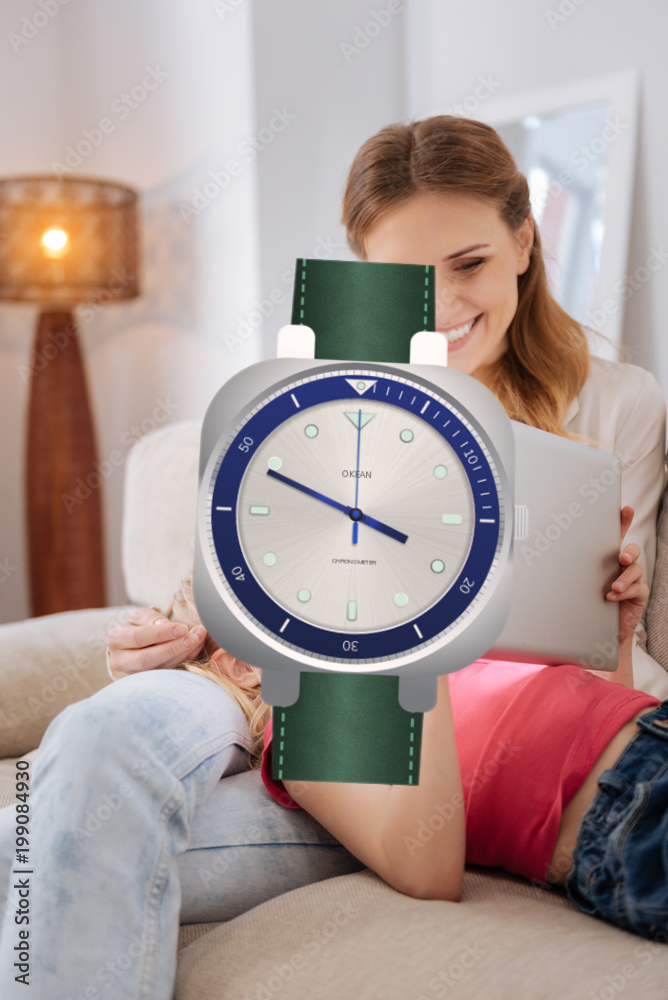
3:49:00
